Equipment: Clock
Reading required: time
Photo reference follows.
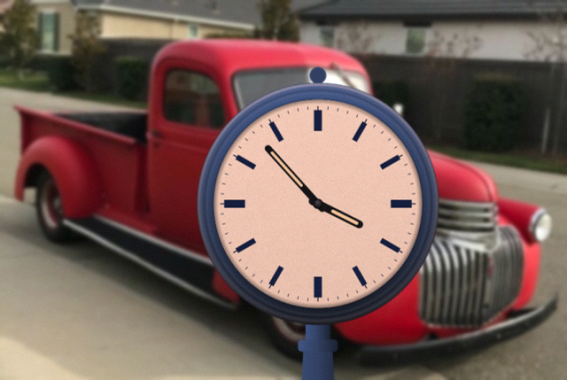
3:53
